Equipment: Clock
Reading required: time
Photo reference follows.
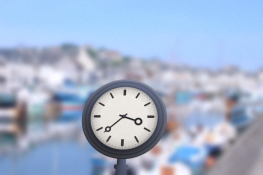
3:38
